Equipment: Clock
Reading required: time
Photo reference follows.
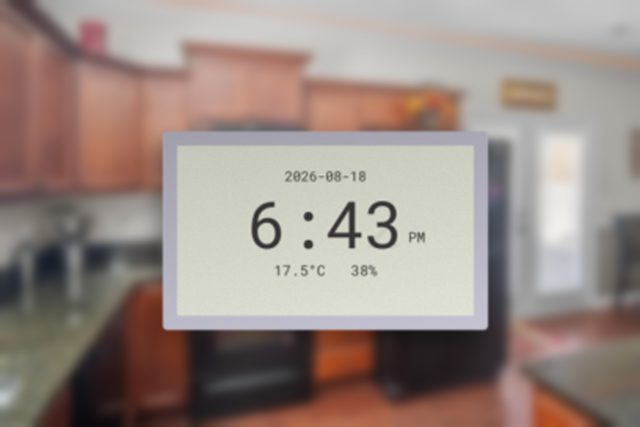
6:43
